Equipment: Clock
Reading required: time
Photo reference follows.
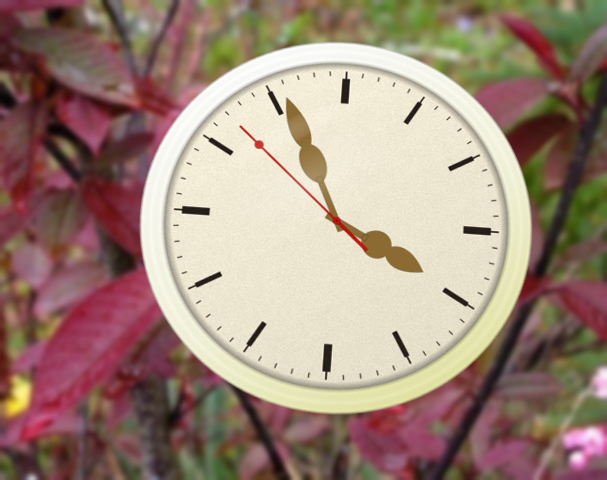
3:55:52
